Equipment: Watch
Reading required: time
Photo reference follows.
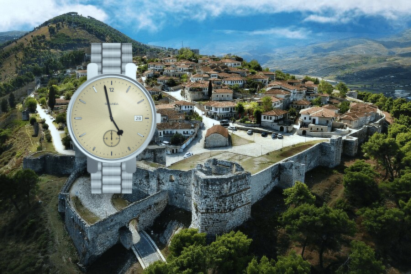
4:58
